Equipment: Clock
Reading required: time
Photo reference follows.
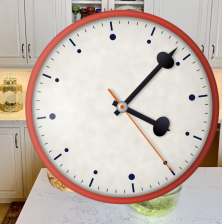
4:08:25
